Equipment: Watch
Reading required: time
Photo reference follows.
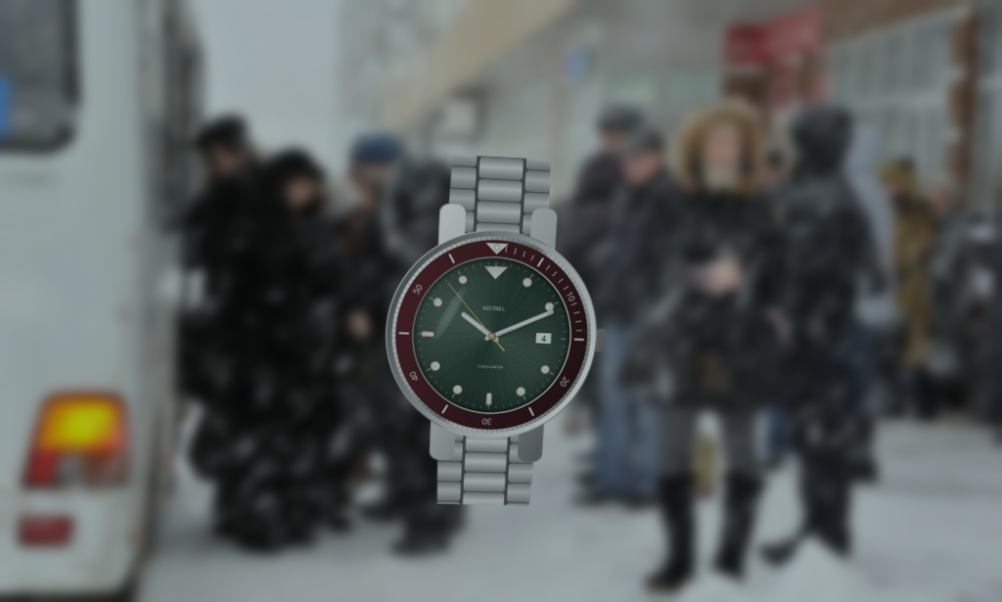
10:10:53
